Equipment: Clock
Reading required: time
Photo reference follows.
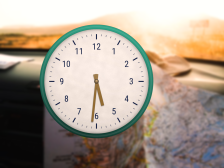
5:31
